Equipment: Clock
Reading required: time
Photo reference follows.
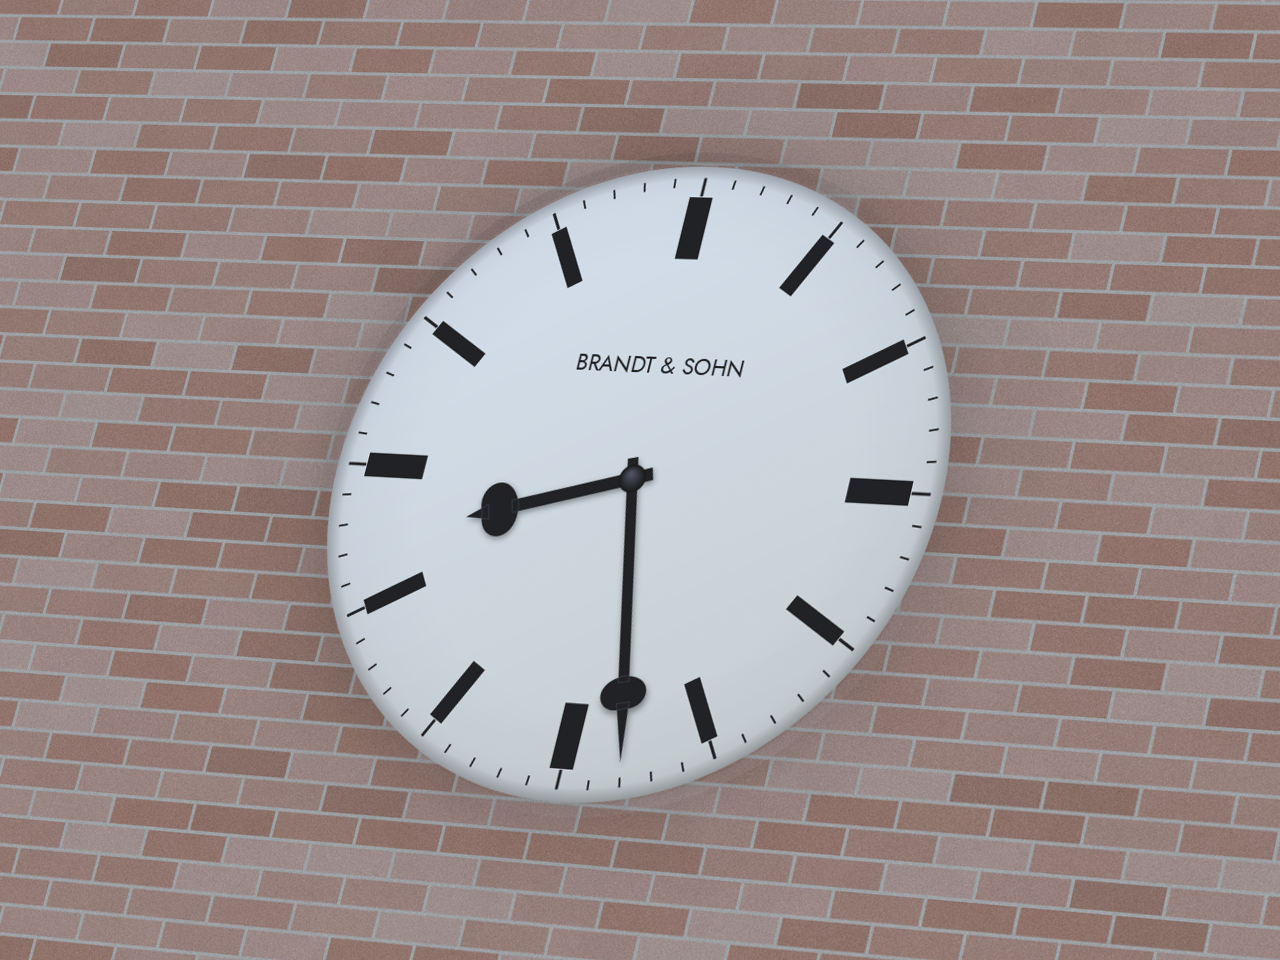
8:28
